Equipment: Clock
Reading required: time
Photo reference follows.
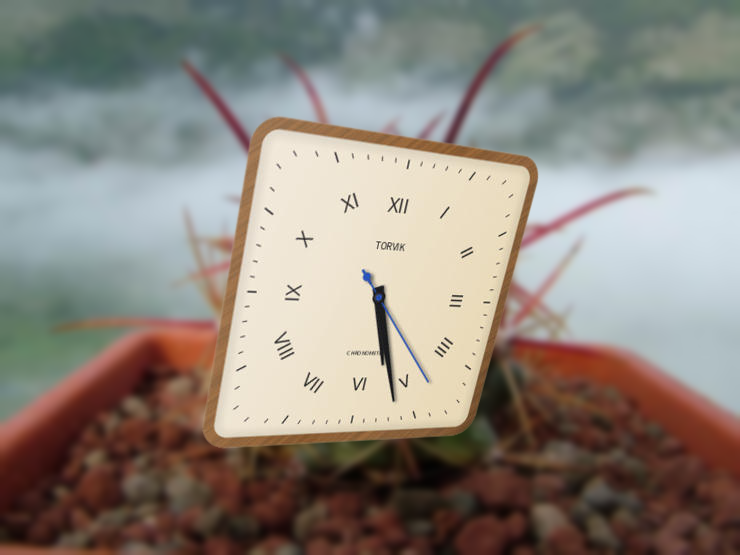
5:26:23
